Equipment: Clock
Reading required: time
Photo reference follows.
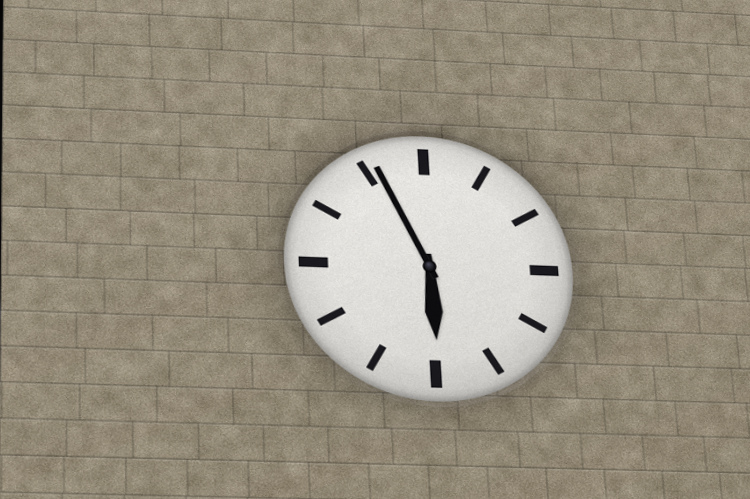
5:56
